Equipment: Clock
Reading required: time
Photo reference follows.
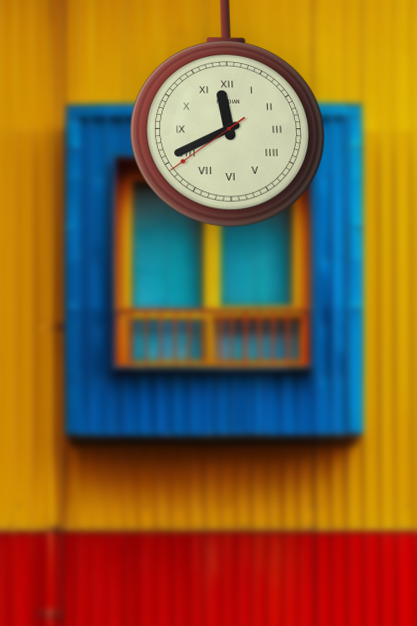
11:40:39
